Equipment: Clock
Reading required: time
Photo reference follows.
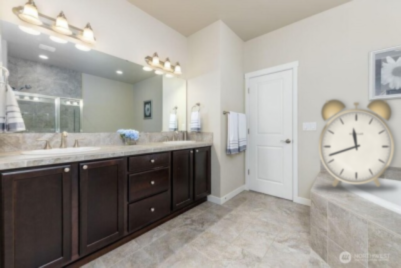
11:42
